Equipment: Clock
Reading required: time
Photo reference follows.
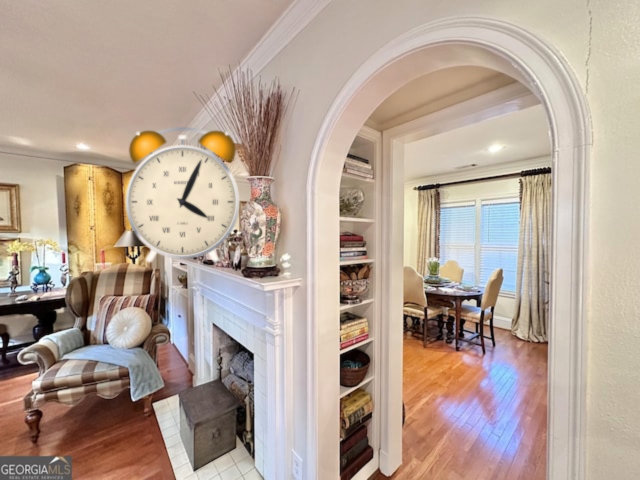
4:04
